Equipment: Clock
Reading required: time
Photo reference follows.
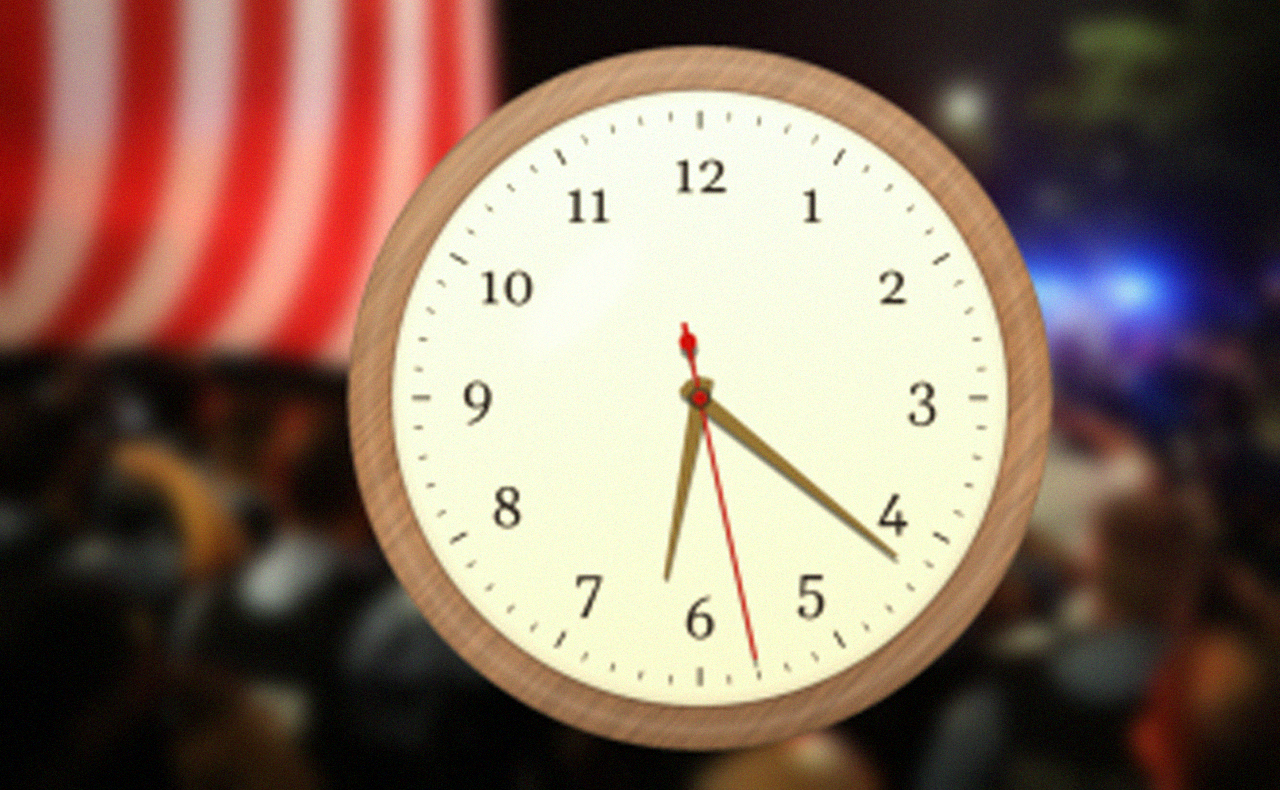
6:21:28
